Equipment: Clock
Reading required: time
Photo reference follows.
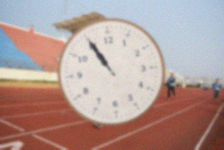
10:55
